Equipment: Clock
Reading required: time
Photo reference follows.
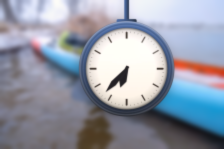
6:37
